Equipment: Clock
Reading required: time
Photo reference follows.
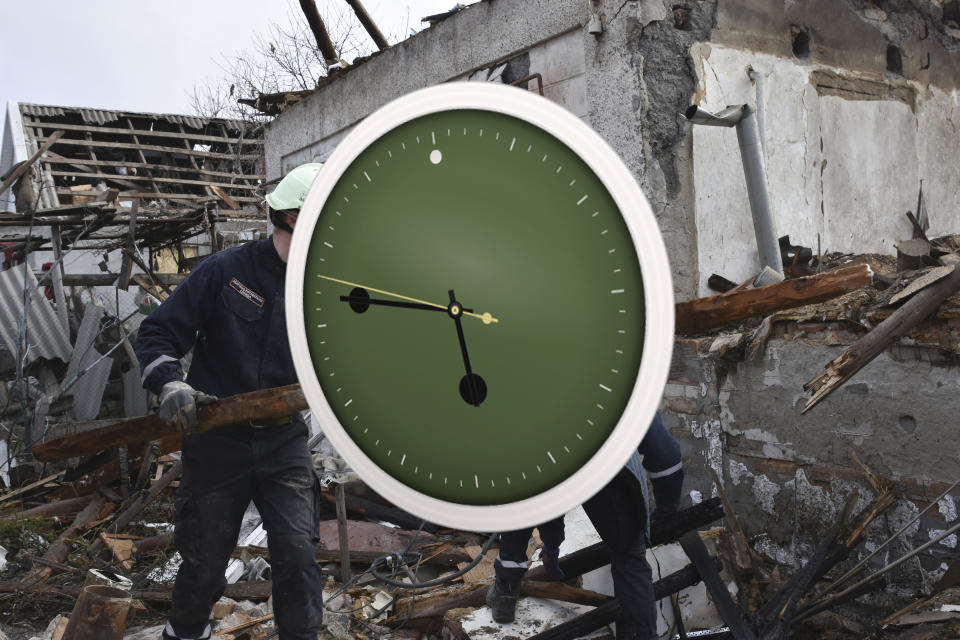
5:46:48
